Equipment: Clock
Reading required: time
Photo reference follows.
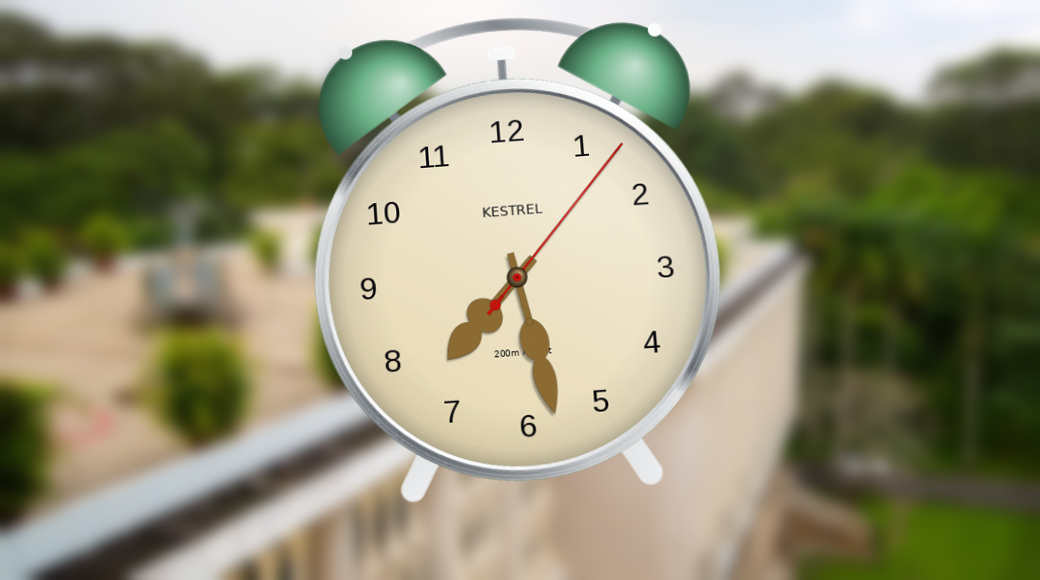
7:28:07
